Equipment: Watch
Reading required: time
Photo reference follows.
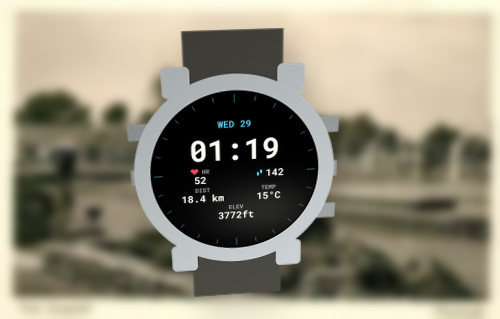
1:19
